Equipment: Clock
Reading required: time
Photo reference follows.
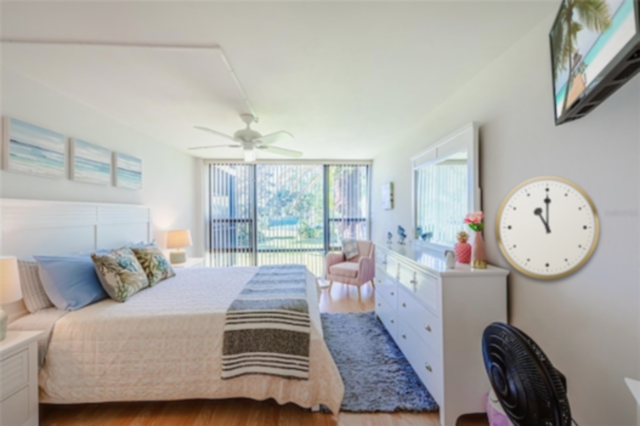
11:00
